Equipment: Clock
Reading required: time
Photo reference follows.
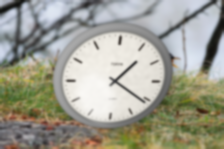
1:21
